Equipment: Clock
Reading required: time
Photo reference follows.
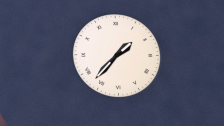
1:37
